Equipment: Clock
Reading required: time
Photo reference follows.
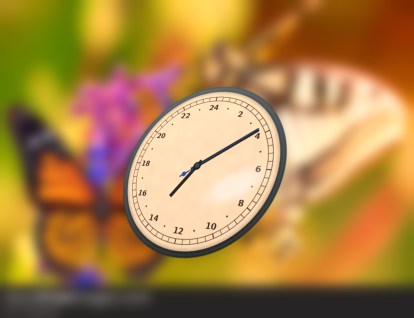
14:09:09
